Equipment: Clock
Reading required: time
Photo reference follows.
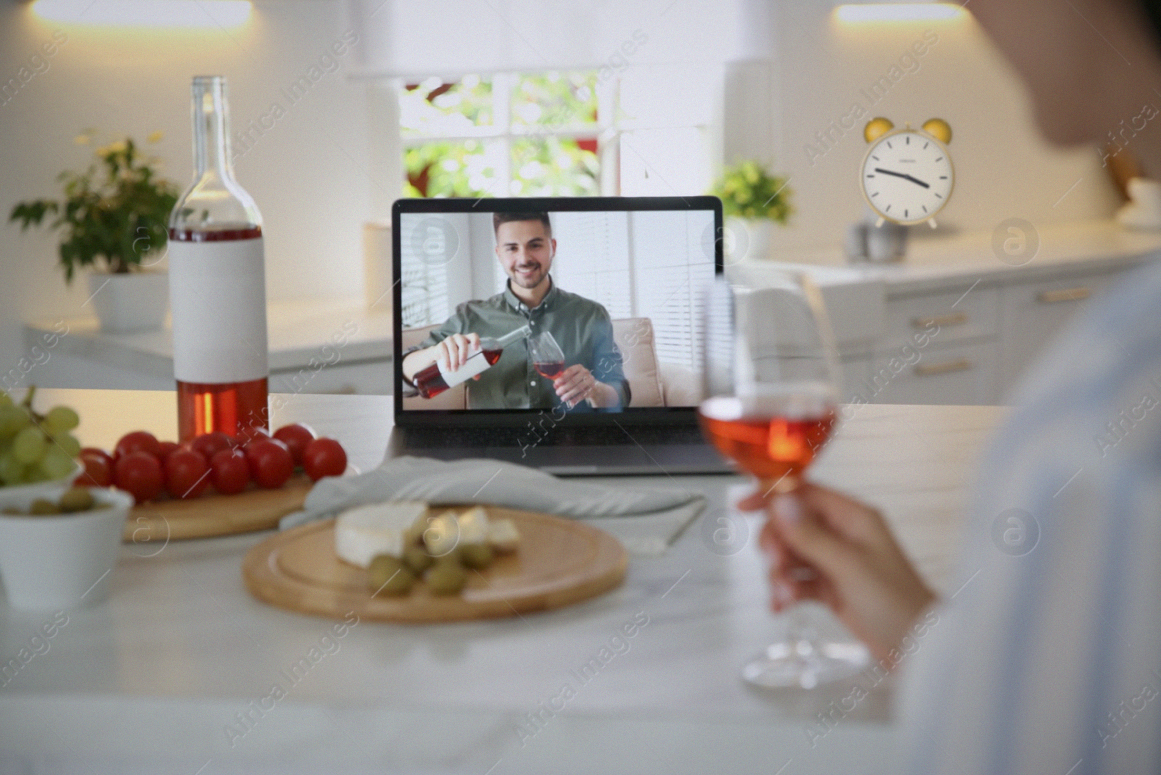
3:47
